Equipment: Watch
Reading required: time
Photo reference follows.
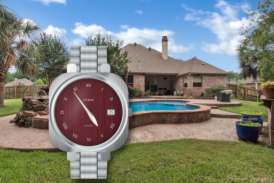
4:54
